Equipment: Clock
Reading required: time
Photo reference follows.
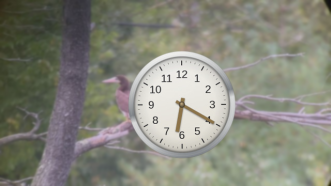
6:20
